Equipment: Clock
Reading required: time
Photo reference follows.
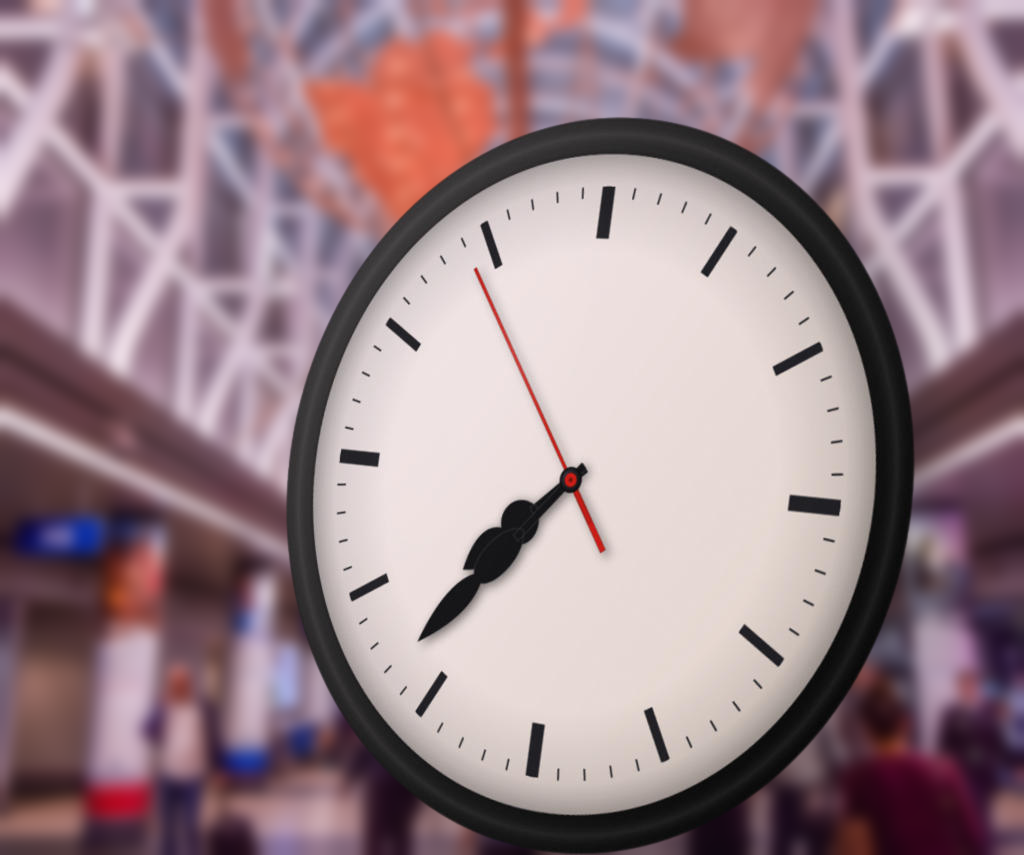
7:36:54
